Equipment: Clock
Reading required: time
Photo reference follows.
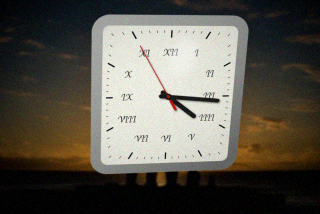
4:15:55
